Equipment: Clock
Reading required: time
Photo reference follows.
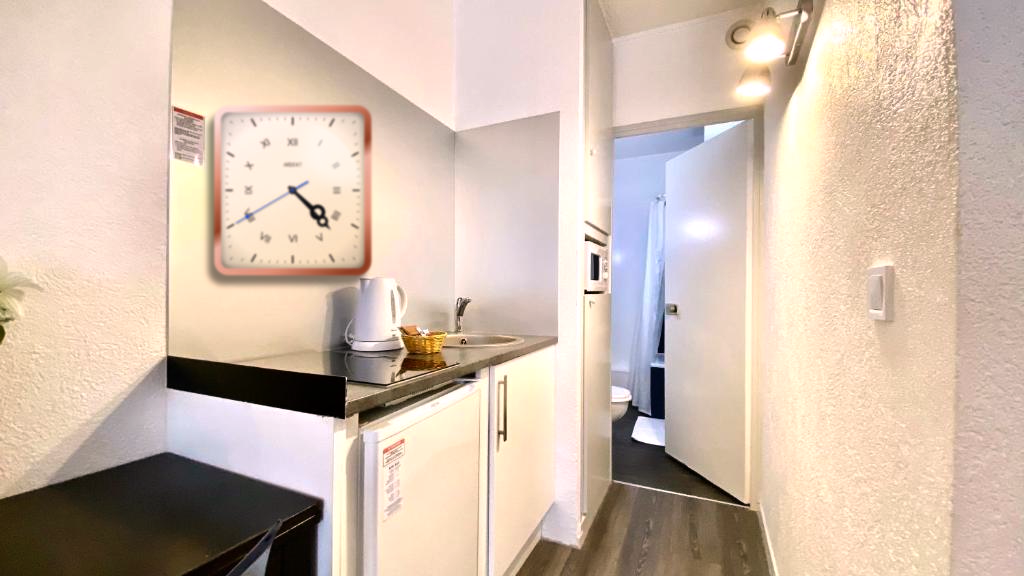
4:22:40
